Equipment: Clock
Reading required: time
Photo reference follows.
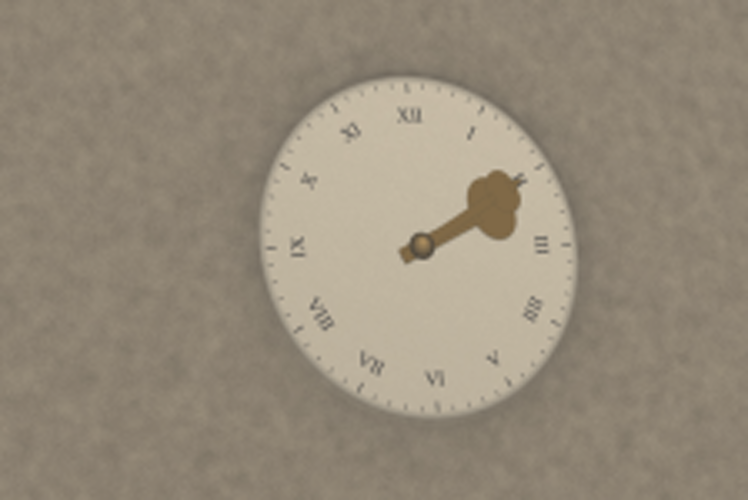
2:10
